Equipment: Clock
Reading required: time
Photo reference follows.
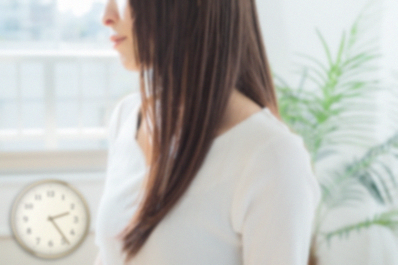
2:24
